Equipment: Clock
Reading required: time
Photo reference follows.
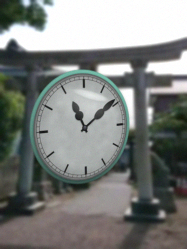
11:09
